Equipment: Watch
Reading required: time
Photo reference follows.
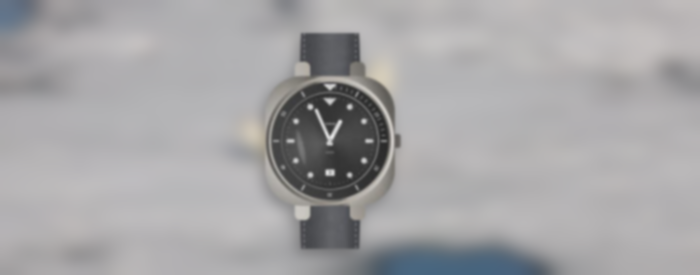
12:56
